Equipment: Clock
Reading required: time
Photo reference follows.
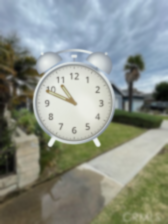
10:49
